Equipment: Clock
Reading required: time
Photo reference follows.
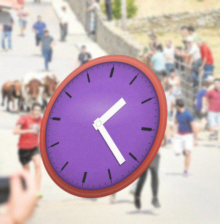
1:22
